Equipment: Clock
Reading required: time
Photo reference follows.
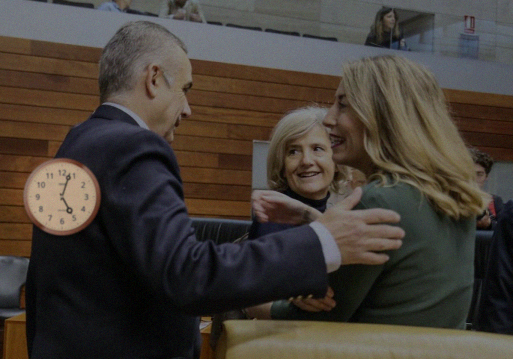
5:03
